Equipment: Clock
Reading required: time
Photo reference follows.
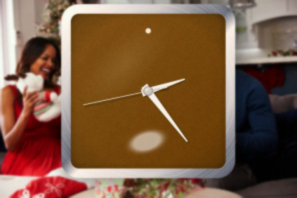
2:23:43
